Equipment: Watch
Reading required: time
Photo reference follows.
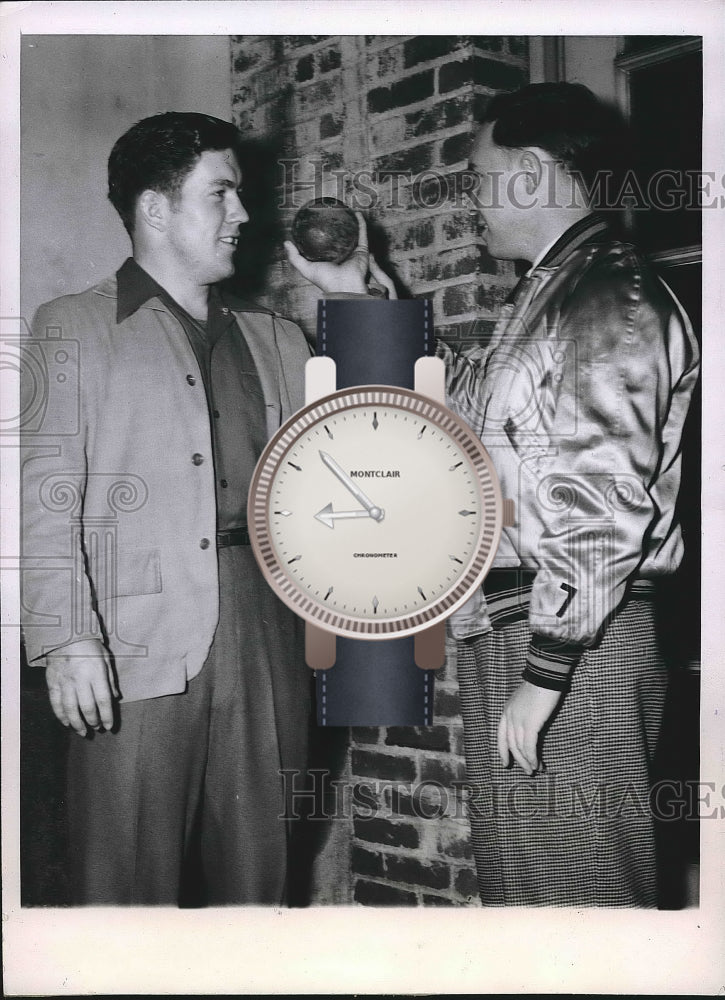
8:53
